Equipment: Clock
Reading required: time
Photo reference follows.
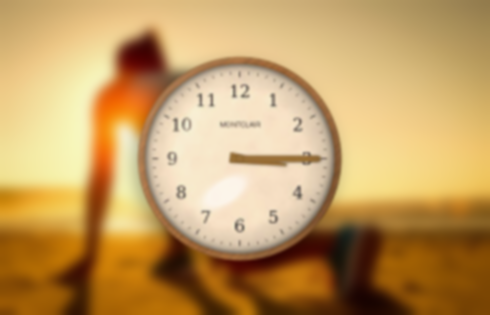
3:15
